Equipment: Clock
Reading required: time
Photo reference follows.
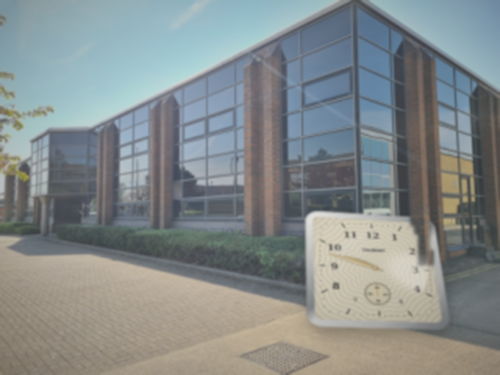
9:48
